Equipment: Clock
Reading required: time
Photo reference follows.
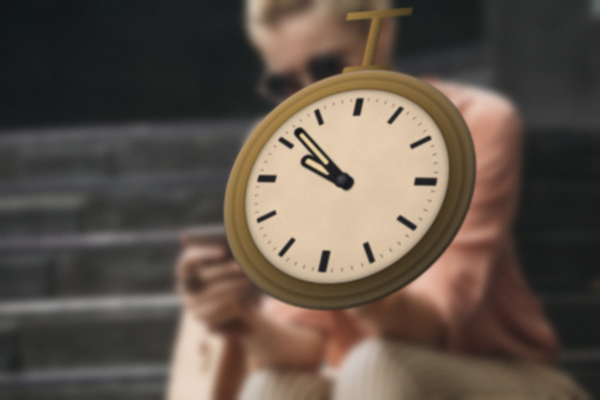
9:52
